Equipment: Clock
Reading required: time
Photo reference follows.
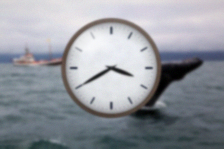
3:40
